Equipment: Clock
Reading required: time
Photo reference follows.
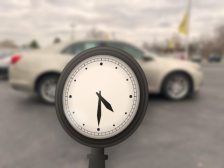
4:30
